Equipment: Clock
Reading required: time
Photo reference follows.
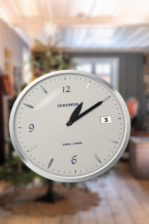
1:10
